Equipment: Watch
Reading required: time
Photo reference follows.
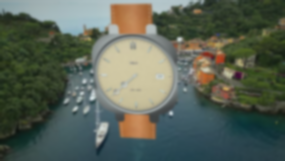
7:38
